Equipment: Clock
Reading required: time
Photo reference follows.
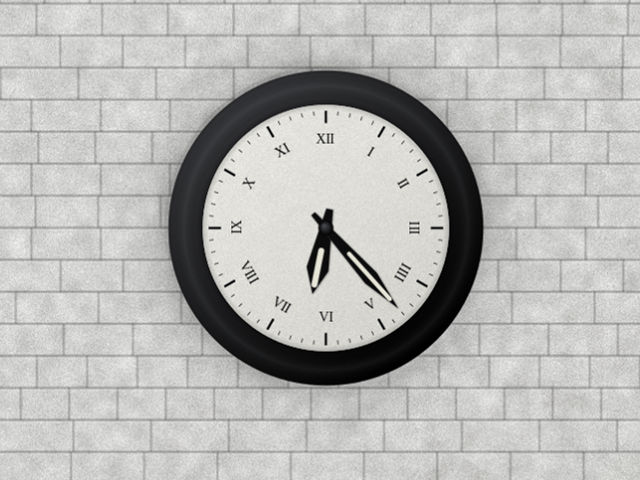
6:23
